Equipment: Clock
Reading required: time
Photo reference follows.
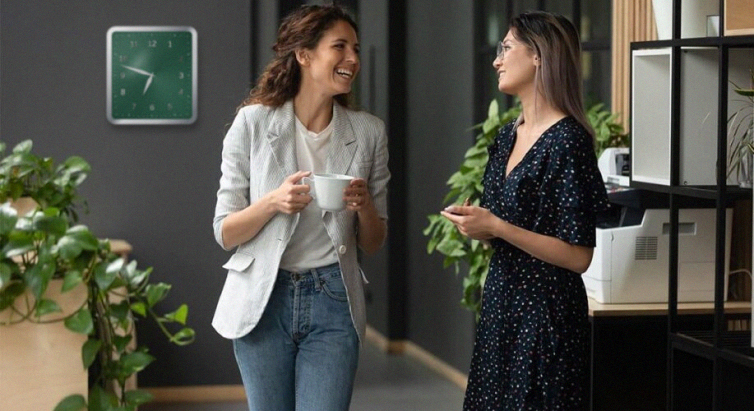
6:48
